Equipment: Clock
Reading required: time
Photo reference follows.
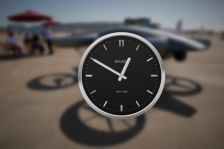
12:50
